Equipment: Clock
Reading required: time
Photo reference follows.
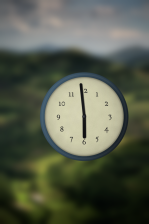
5:59
